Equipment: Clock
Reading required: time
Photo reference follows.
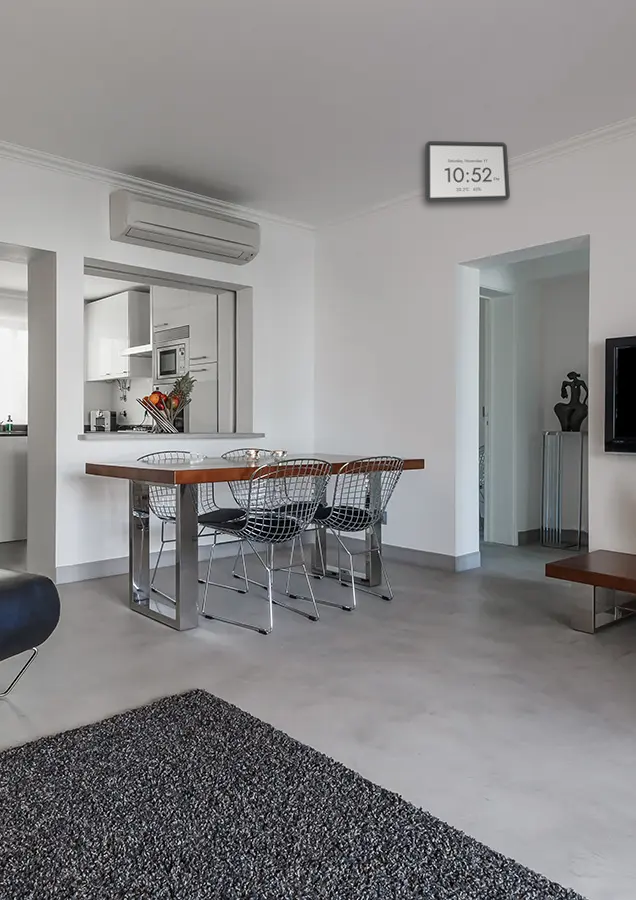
10:52
